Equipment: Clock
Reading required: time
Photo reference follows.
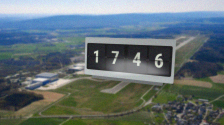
17:46
